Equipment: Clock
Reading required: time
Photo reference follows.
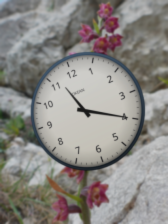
11:20
